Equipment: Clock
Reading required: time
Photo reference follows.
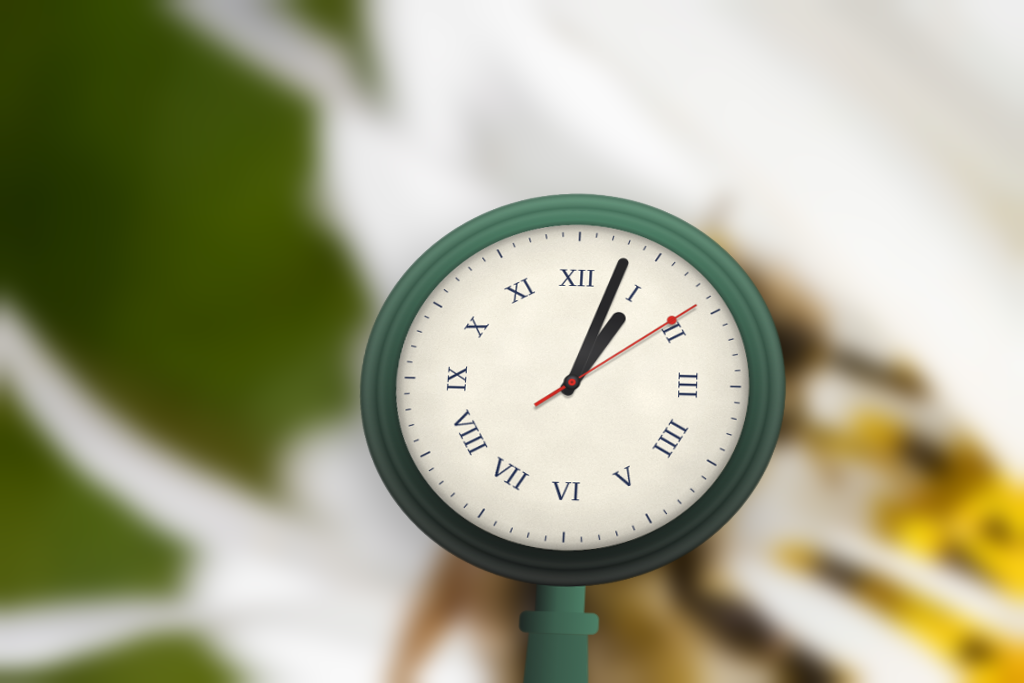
1:03:09
